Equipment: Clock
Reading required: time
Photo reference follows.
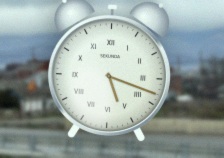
5:18
